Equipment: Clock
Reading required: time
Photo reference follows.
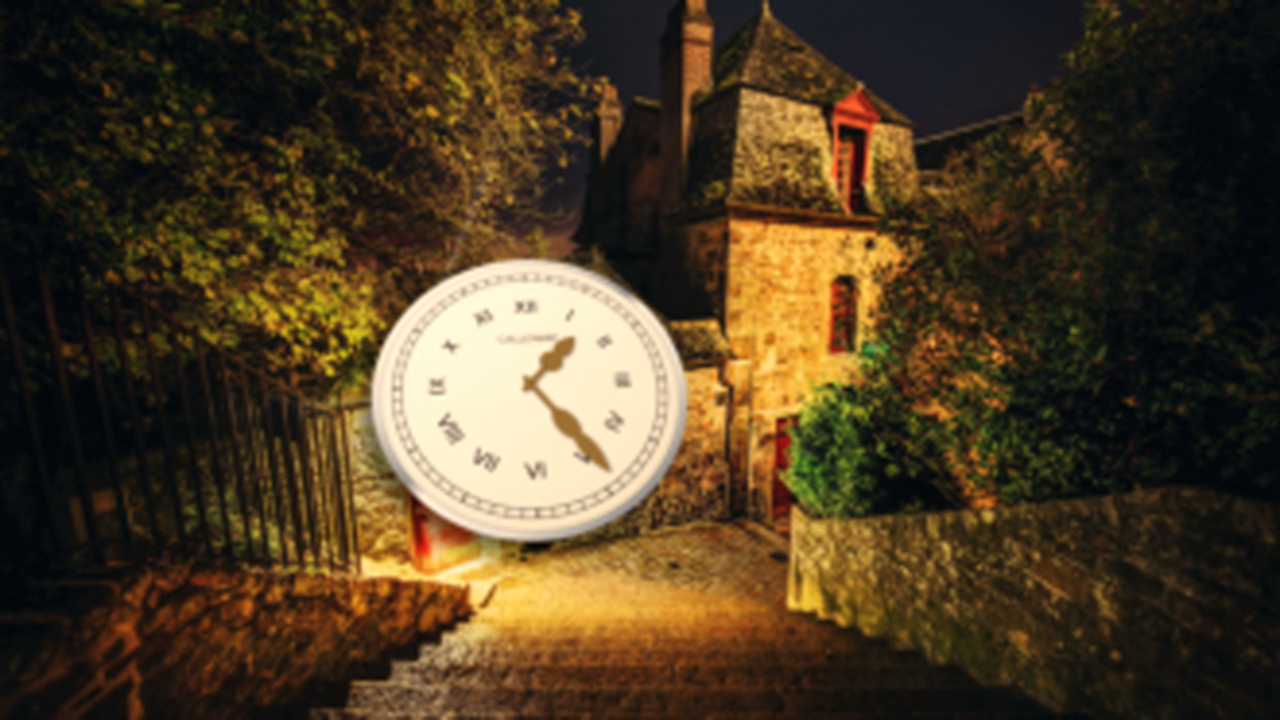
1:24
